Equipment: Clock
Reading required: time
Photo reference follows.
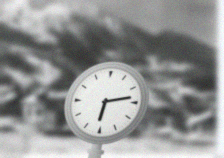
6:13
